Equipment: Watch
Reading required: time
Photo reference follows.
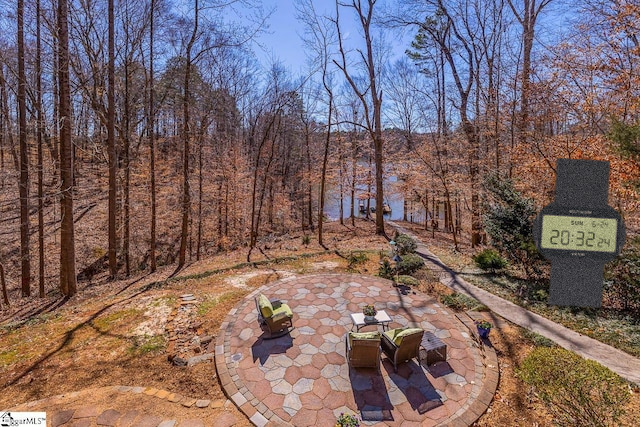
20:32:24
